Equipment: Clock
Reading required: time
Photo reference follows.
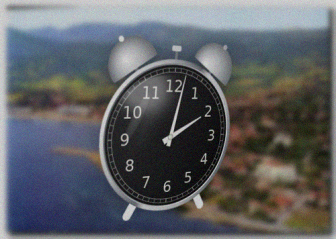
2:02
